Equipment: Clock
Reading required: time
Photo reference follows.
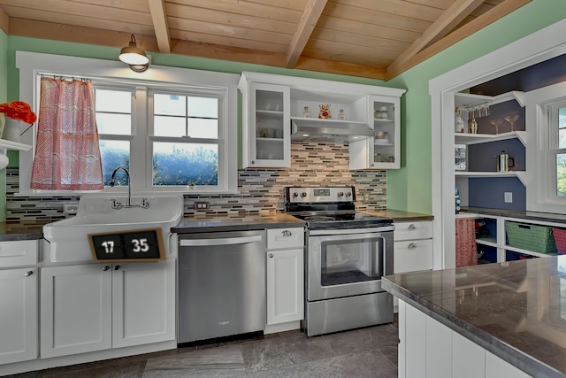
17:35
